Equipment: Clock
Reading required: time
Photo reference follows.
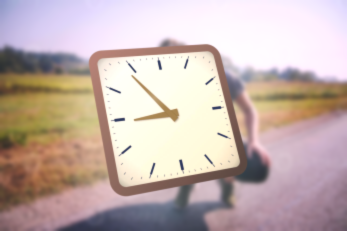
8:54
